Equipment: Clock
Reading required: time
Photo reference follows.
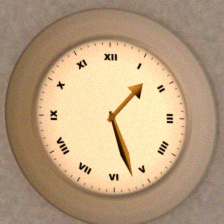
1:27
